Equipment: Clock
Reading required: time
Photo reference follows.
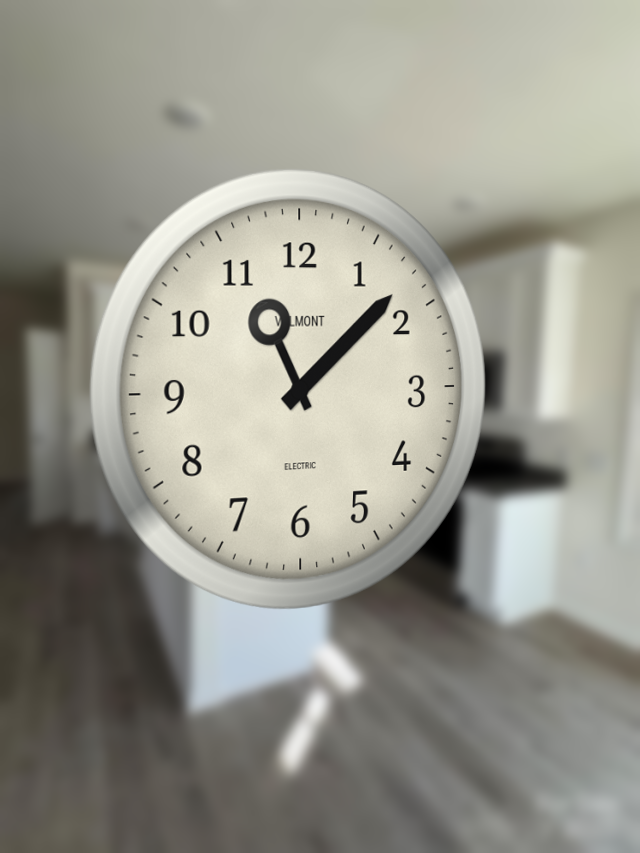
11:08
